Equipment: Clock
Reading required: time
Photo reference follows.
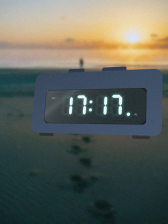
17:17
